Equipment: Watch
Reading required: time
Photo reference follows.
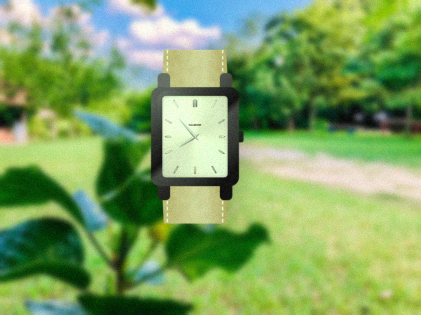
7:53
